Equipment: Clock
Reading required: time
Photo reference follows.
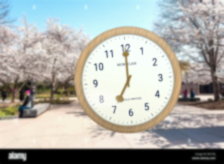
7:00
